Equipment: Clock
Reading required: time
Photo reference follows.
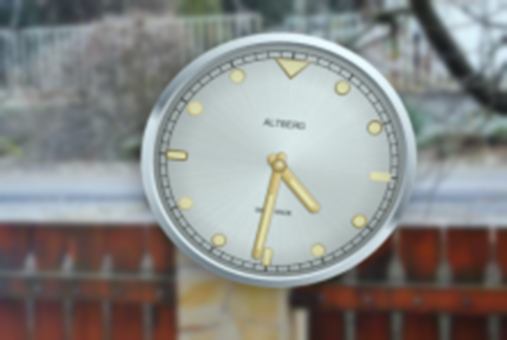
4:31
